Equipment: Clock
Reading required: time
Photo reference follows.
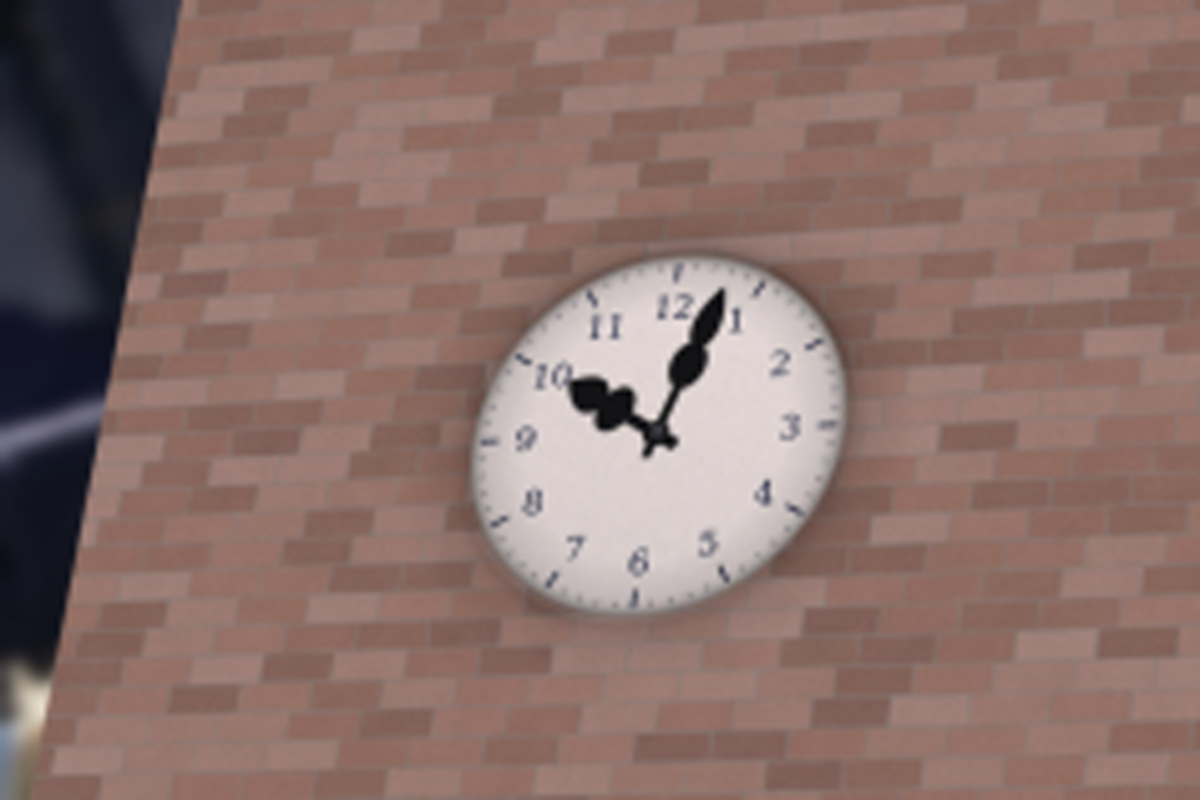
10:03
